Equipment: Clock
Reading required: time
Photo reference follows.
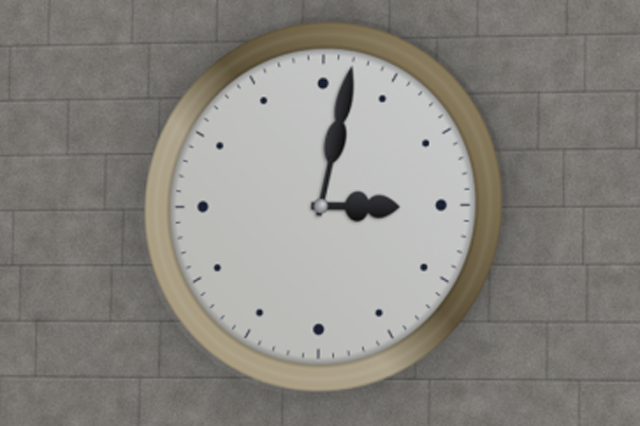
3:02
